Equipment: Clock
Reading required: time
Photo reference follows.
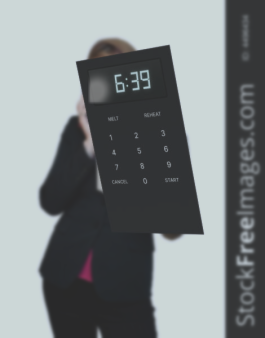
6:39
